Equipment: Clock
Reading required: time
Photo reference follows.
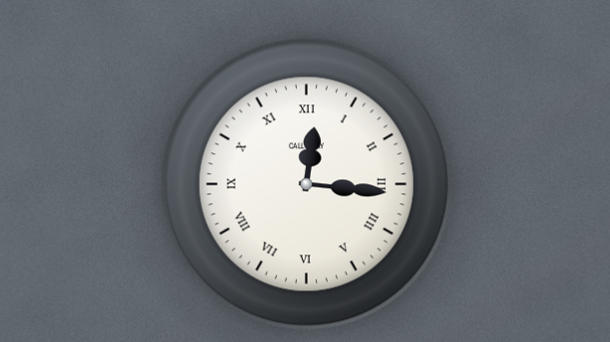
12:16
